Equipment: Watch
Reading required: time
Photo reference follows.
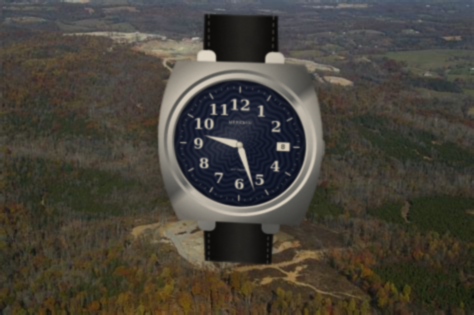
9:27
